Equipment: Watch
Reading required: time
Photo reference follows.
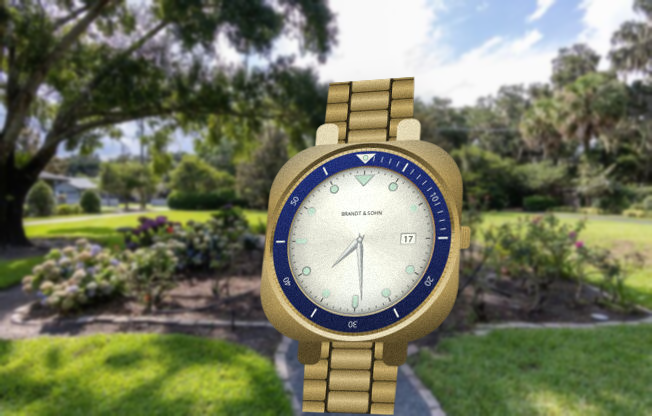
7:29
